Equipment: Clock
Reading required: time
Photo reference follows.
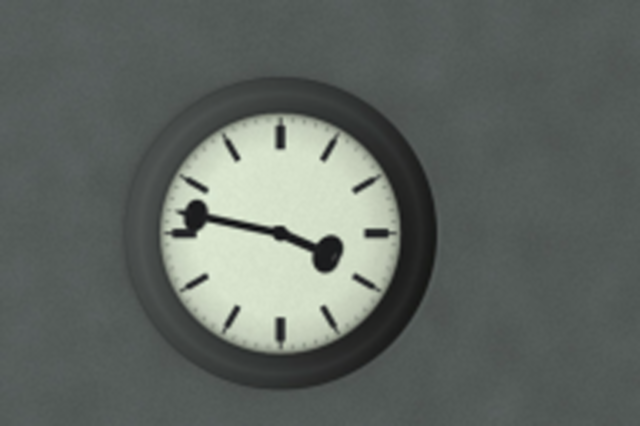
3:47
